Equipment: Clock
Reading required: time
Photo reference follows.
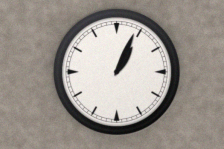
1:04
